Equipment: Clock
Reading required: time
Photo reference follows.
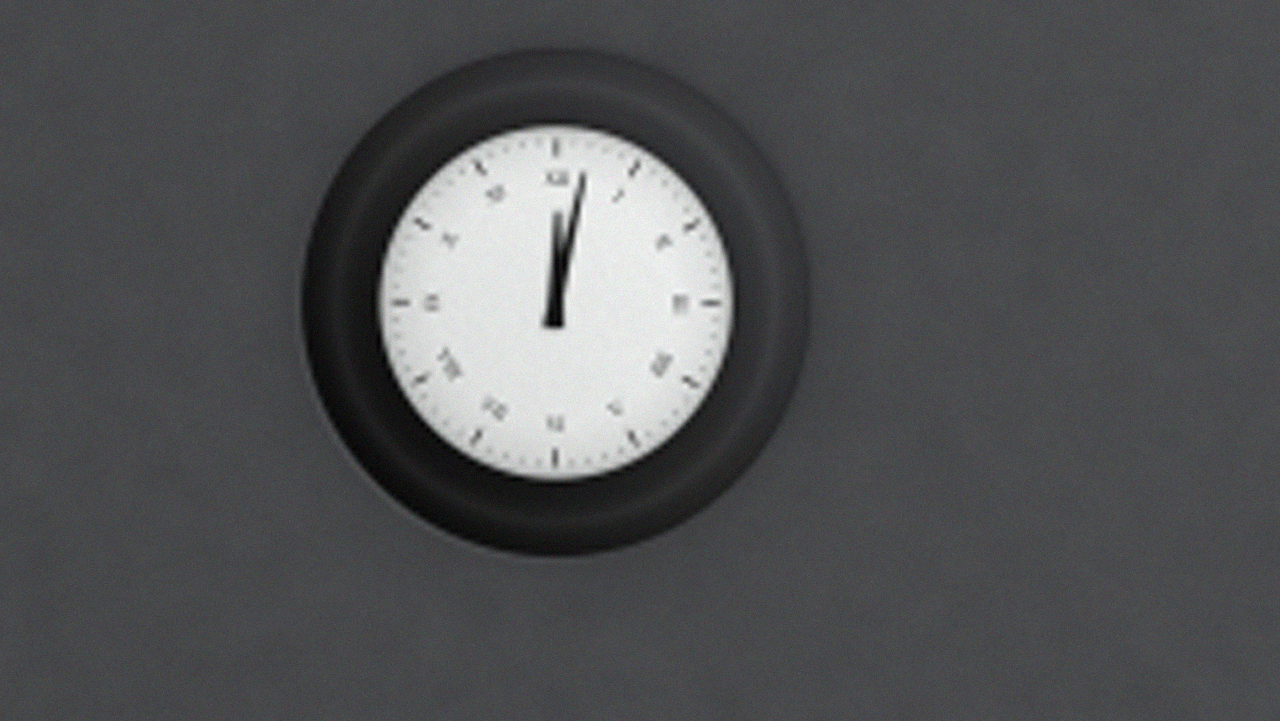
12:02
